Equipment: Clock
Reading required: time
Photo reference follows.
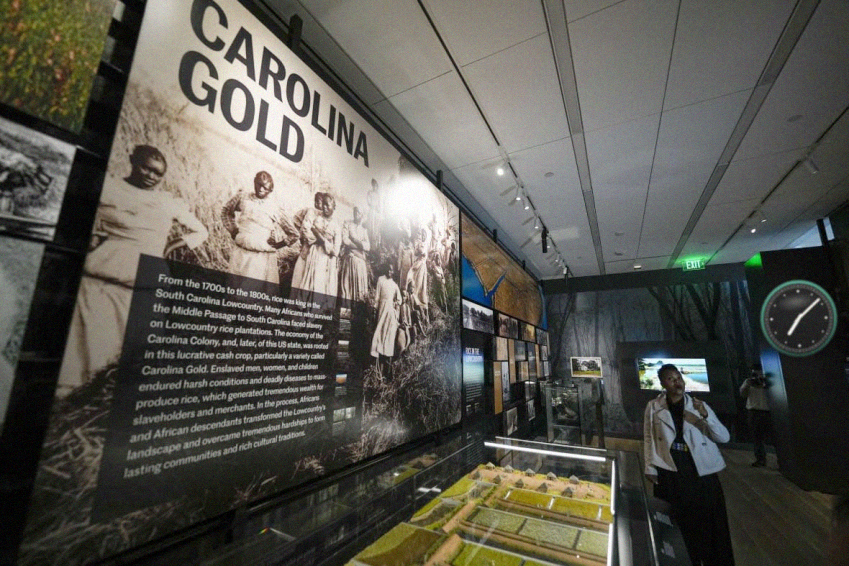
7:08
